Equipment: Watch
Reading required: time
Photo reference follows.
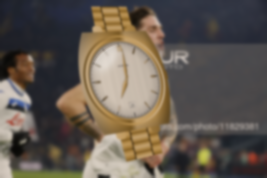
7:01
